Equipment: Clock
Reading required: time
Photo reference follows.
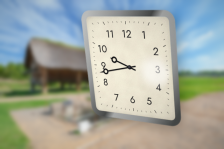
9:43
